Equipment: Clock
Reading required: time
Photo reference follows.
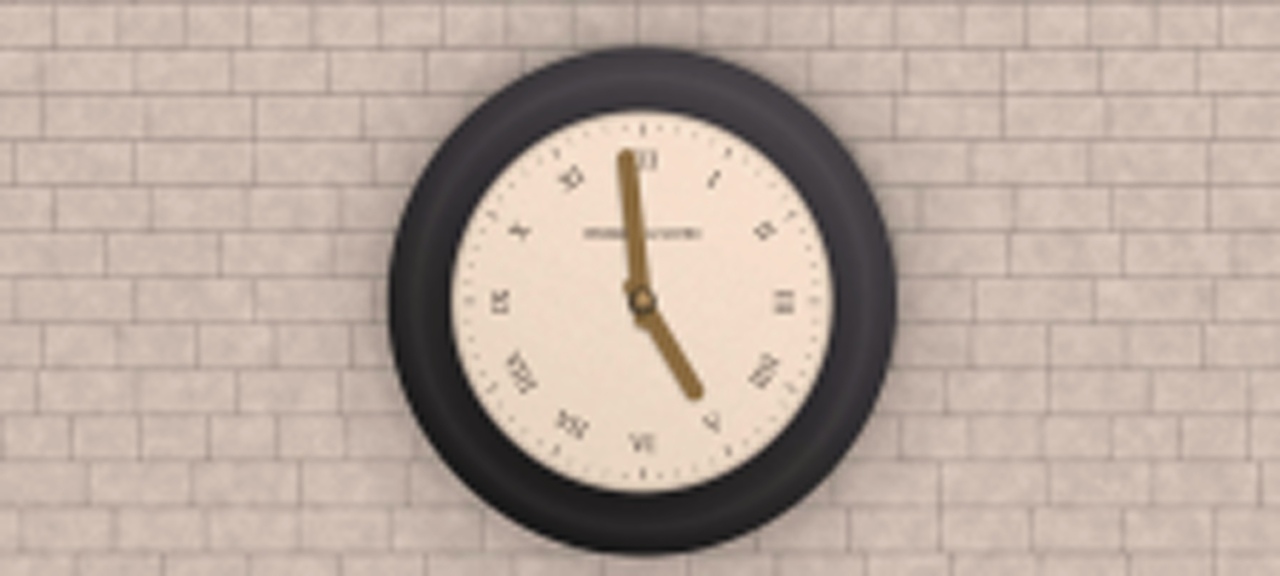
4:59
